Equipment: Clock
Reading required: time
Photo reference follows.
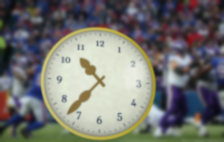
10:37
